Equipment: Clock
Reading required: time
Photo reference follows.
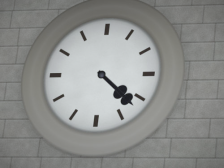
4:22
